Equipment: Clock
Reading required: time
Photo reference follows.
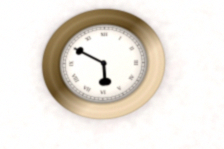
5:50
